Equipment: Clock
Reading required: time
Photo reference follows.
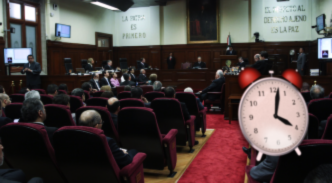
4:02
